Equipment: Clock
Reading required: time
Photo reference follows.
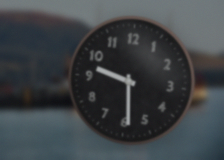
9:29
